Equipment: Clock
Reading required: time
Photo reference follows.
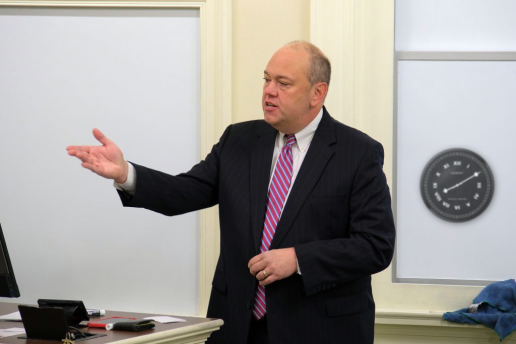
8:10
